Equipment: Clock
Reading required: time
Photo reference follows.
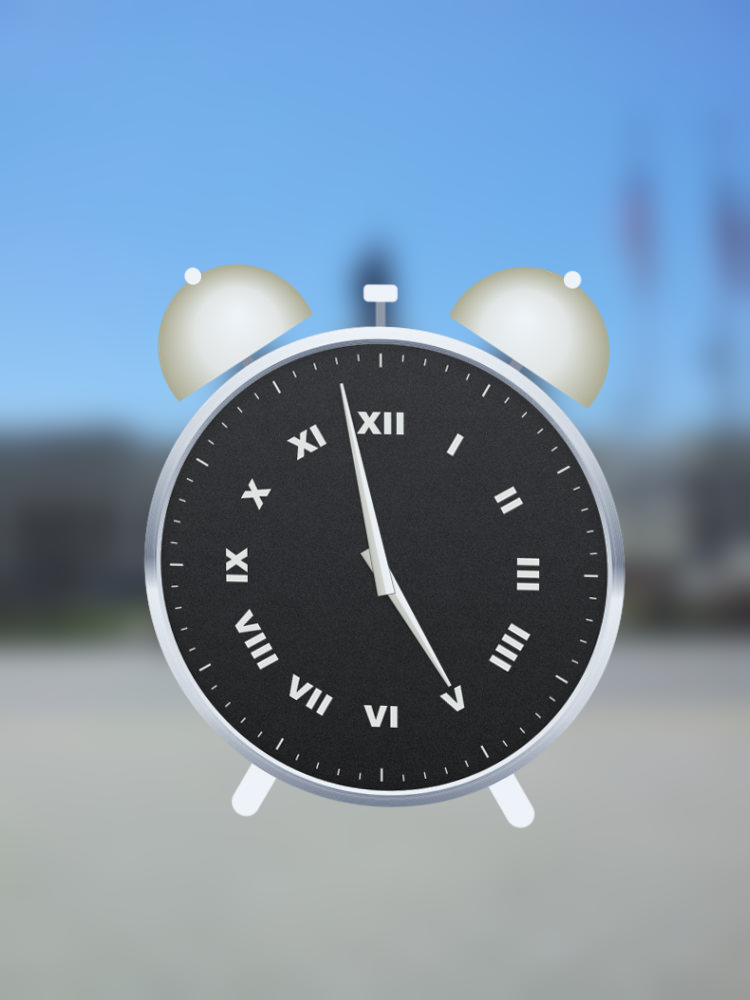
4:58
